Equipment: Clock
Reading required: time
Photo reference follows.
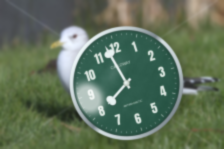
7:58
